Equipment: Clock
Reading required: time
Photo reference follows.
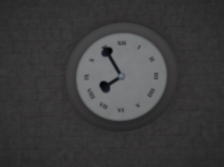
7:55
